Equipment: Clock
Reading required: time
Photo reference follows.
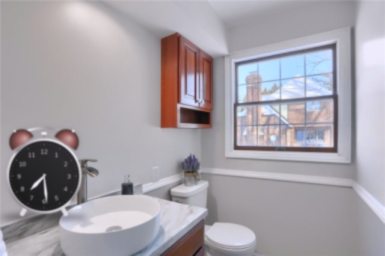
7:29
